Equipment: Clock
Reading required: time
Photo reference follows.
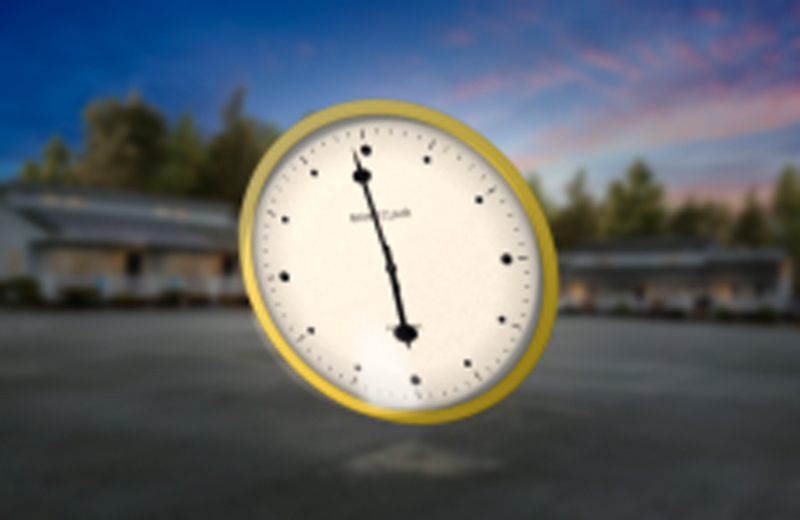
5:59
